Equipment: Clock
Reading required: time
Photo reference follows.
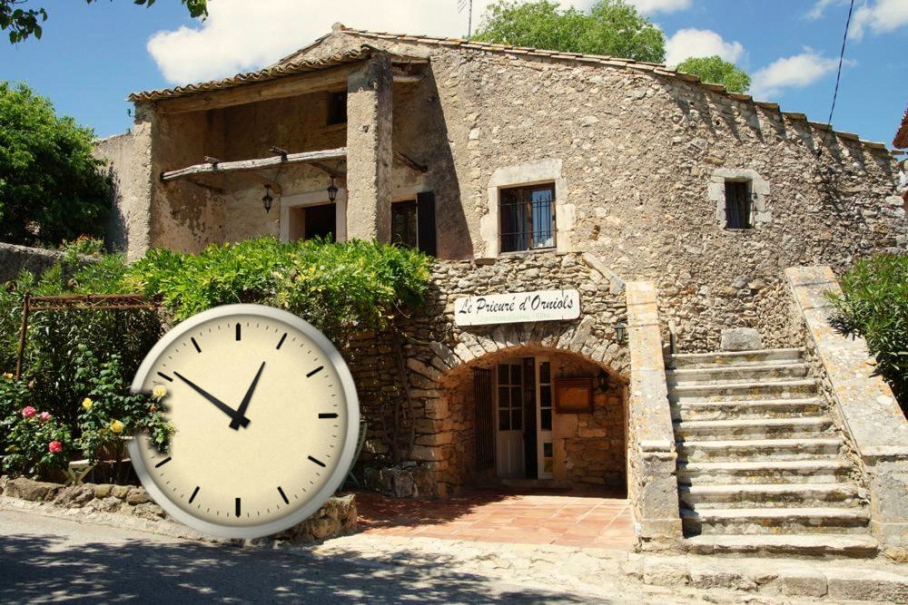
12:51
